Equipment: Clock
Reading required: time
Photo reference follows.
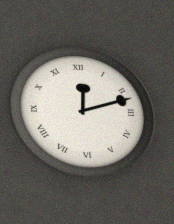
12:12
